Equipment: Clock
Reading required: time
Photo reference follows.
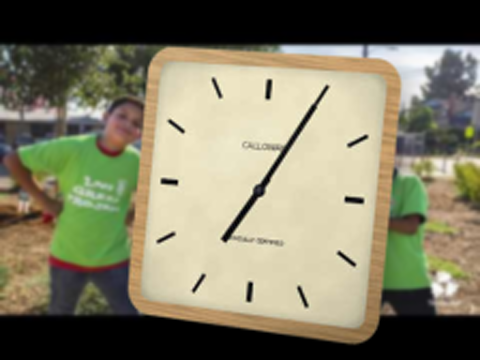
7:05
